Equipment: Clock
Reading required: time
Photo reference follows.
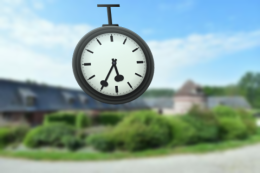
5:35
